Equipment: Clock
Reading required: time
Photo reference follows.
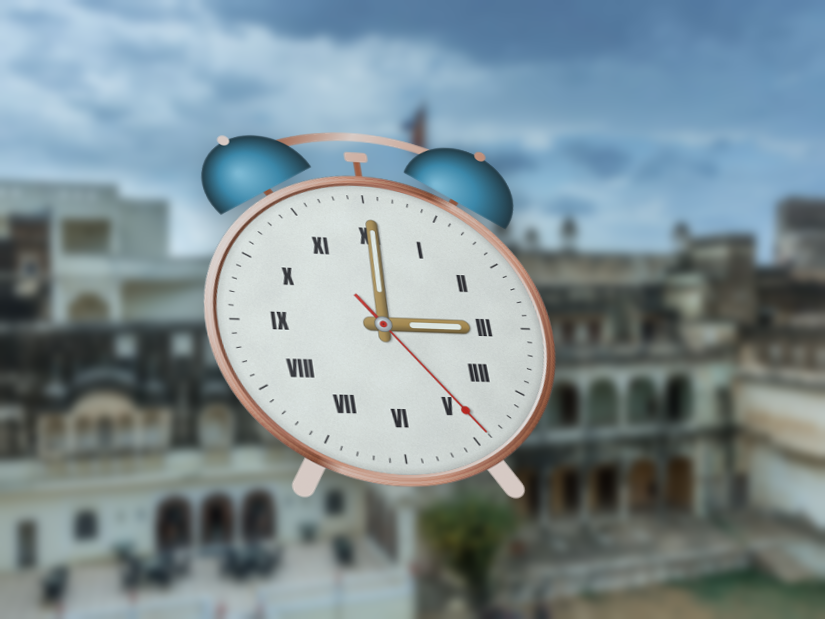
3:00:24
